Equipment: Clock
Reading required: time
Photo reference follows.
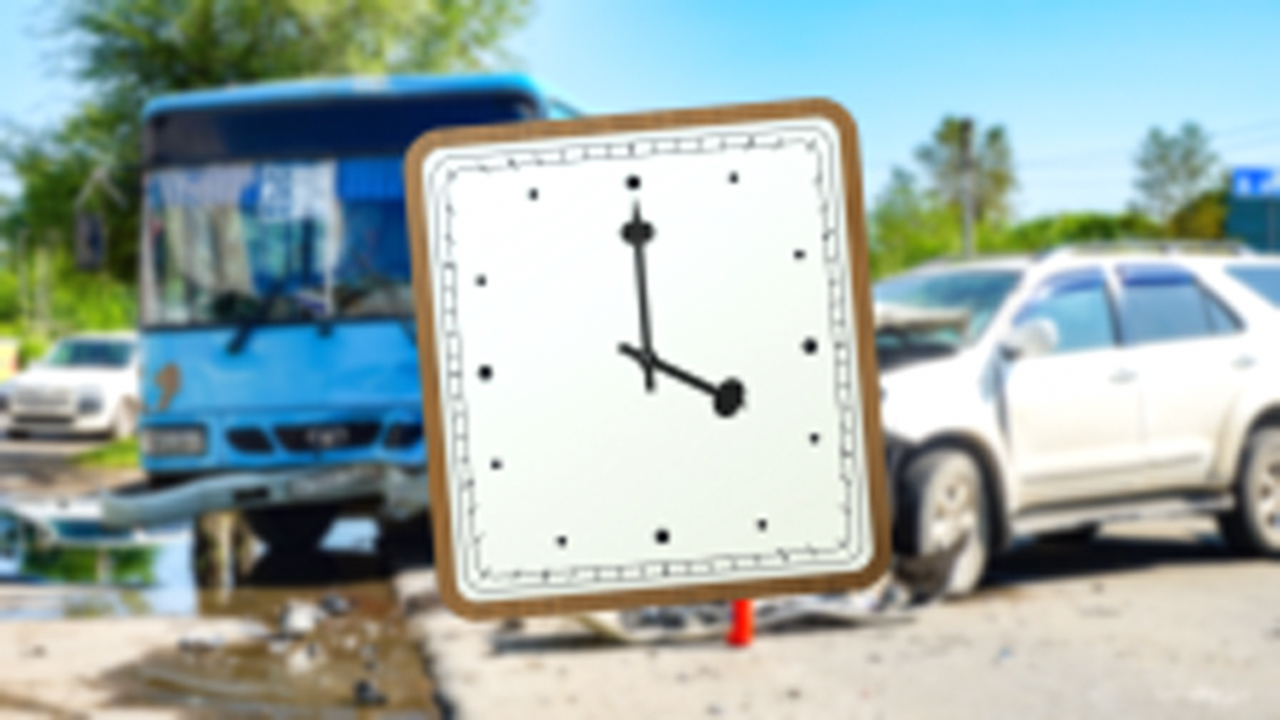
4:00
